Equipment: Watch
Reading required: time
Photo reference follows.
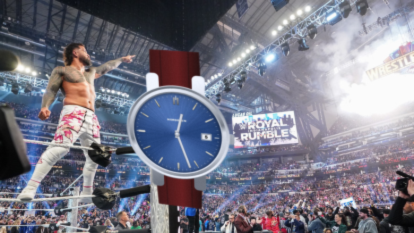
12:27
